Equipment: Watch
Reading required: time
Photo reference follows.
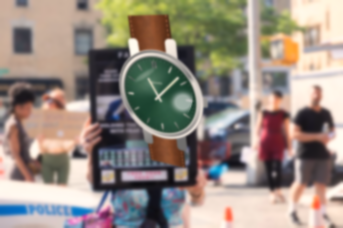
11:08
